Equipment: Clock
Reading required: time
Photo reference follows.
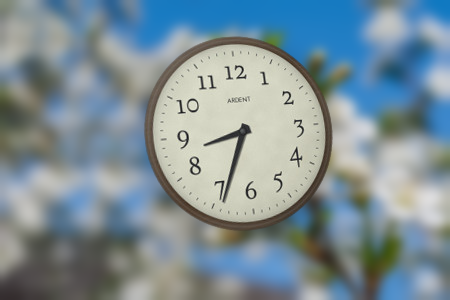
8:34
